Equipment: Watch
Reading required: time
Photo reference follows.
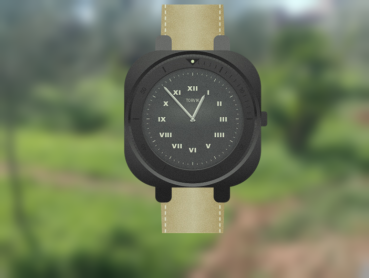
12:53
